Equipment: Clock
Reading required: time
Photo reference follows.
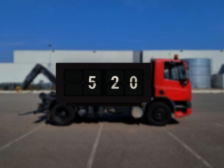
5:20
